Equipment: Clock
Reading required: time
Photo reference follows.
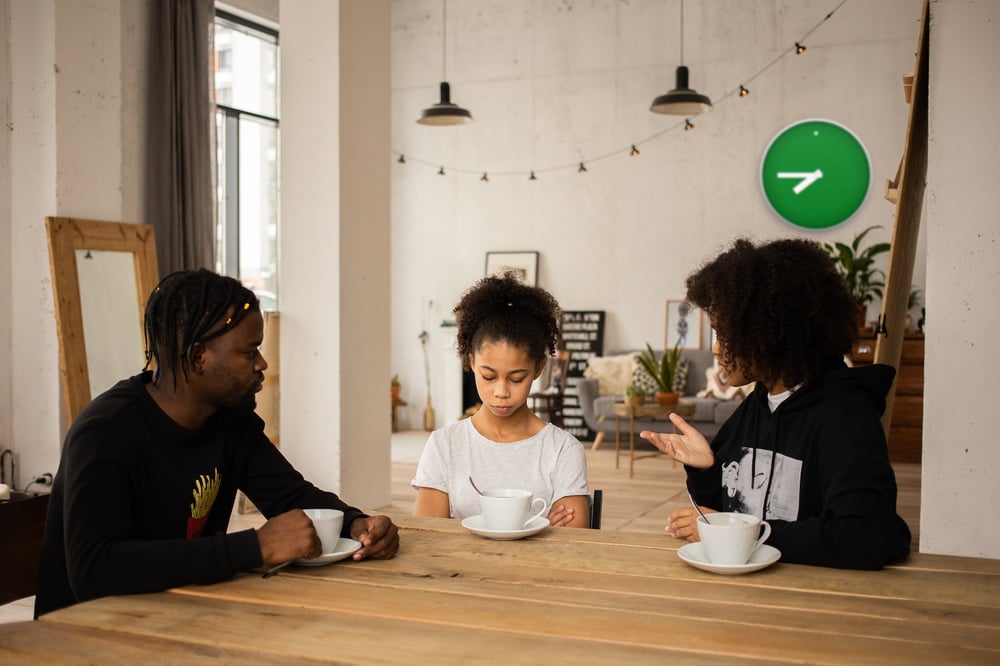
7:45
